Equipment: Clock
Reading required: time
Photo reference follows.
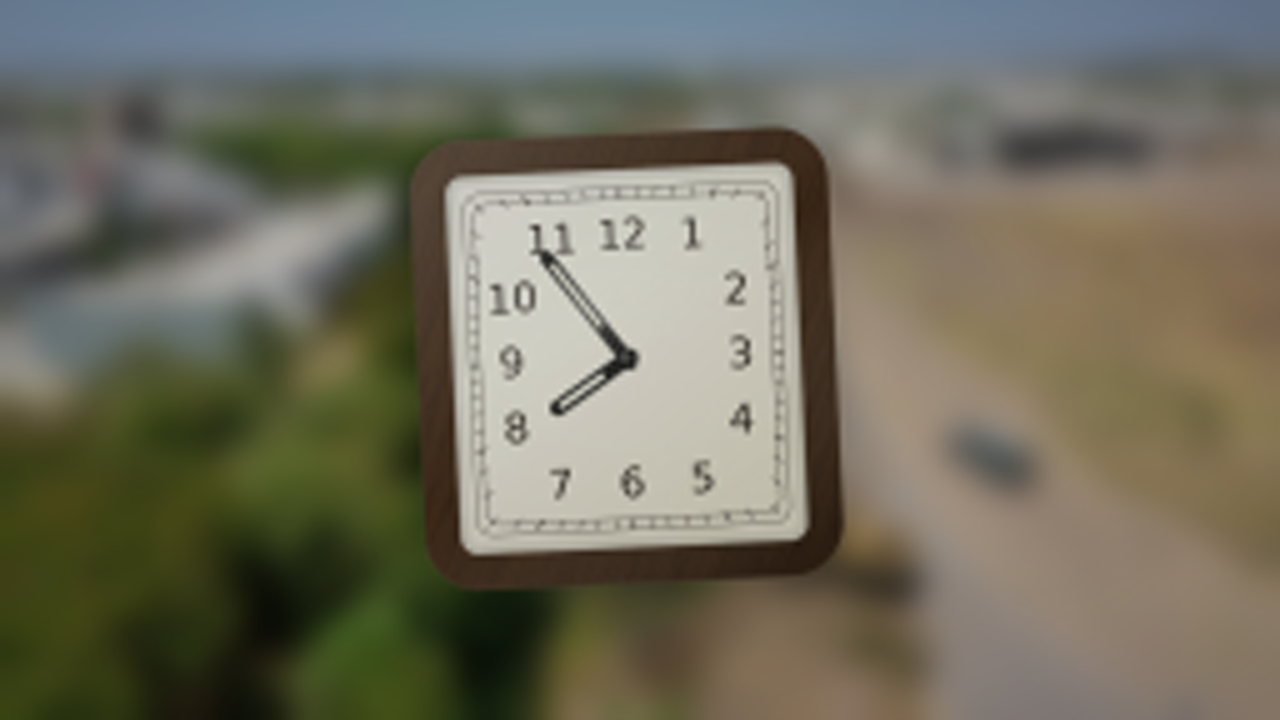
7:54
